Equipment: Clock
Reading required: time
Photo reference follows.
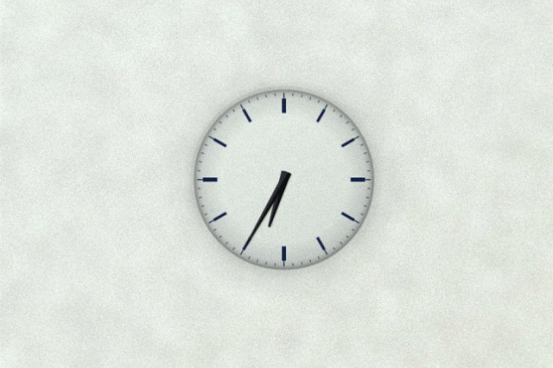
6:35
